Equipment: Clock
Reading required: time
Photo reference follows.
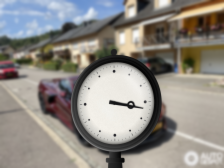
3:17
